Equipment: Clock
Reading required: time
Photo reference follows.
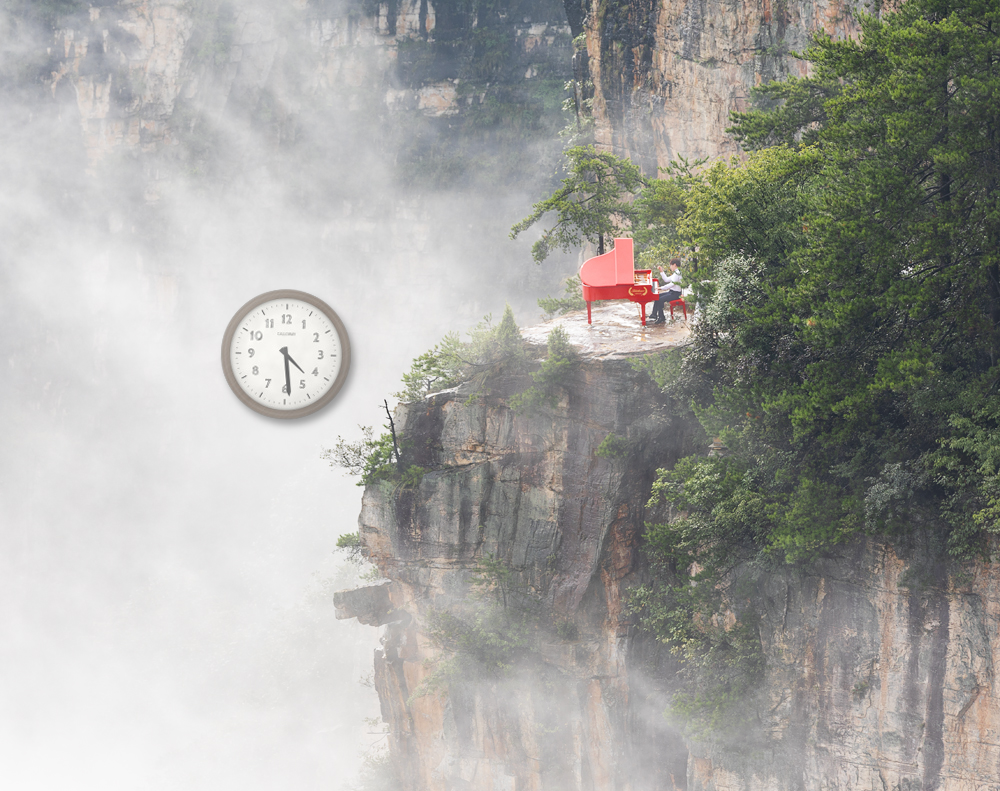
4:29
